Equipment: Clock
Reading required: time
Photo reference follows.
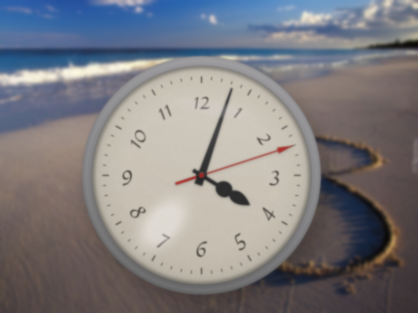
4:03:12
